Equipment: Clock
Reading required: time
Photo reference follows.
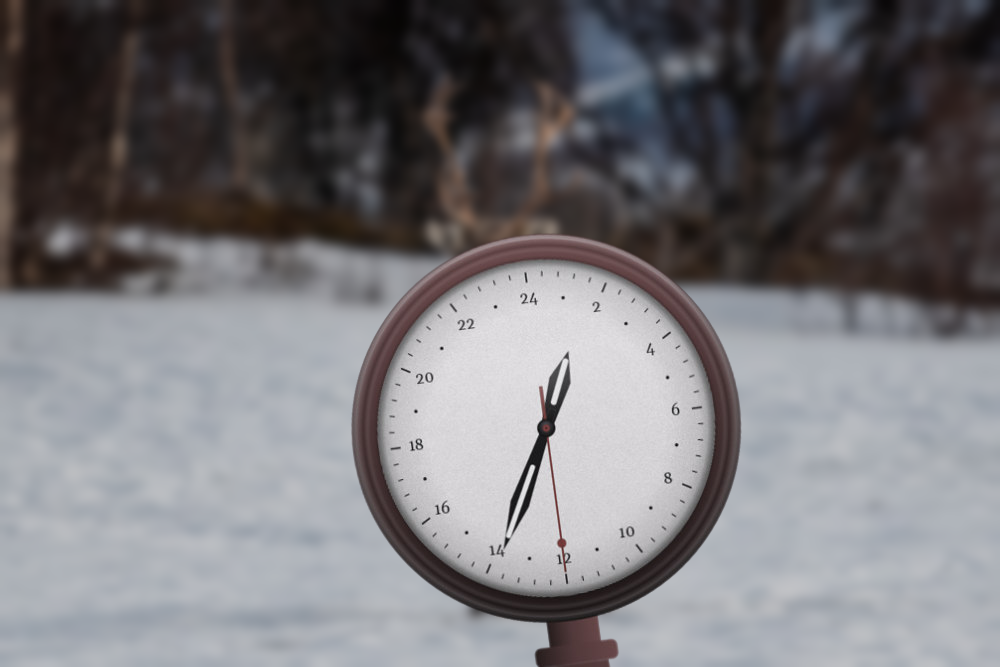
1:34:30
